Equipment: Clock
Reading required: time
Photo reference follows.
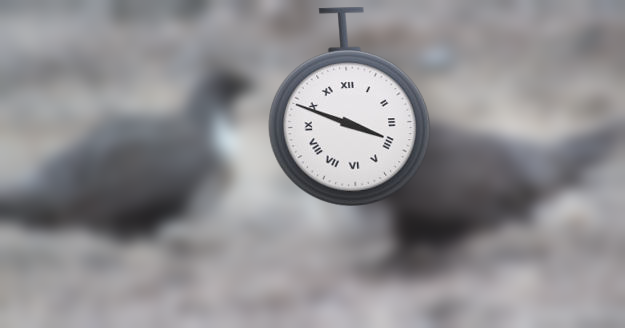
3:49
